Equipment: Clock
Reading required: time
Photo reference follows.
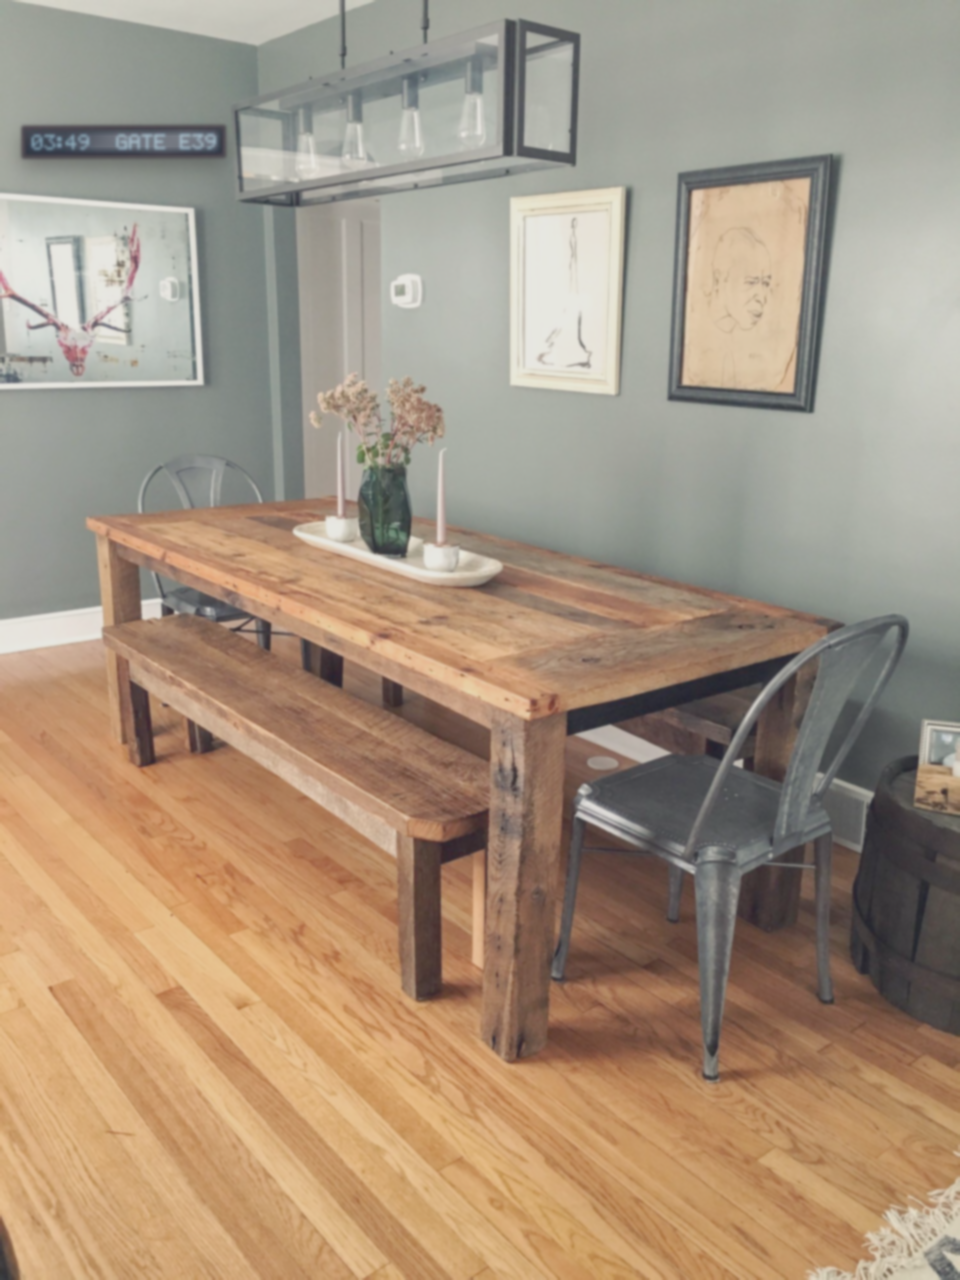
3:49
